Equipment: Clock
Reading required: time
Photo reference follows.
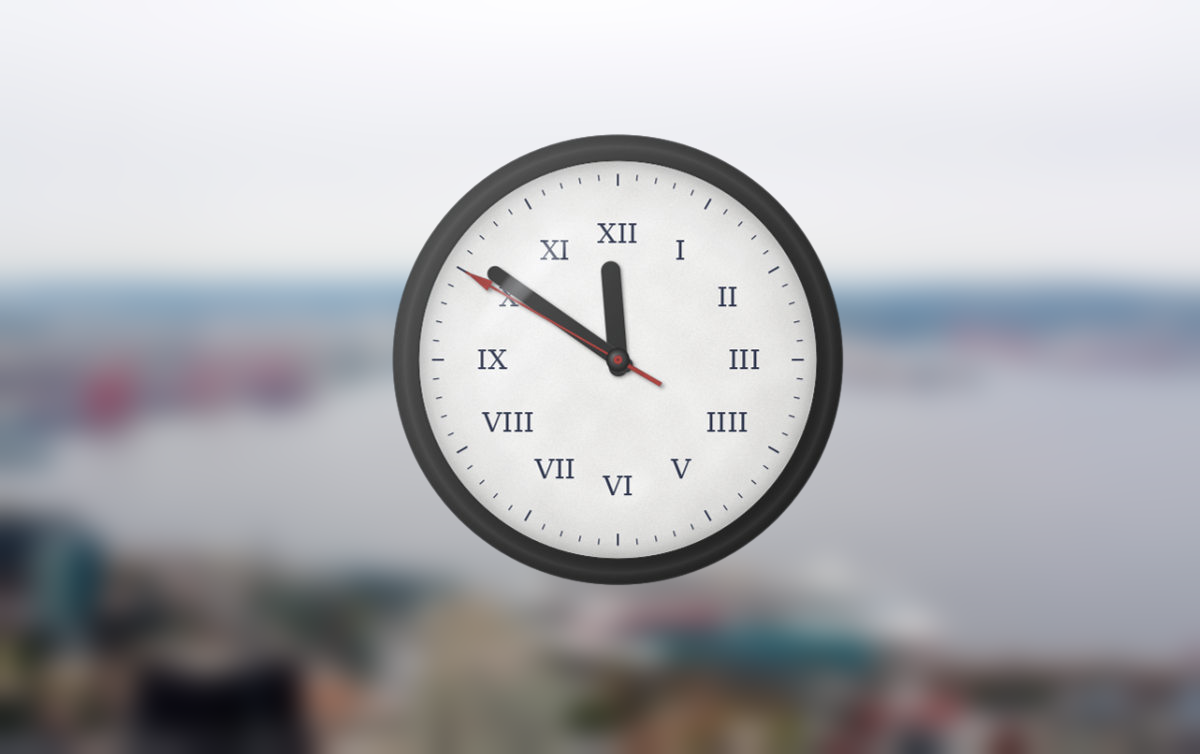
11:50:50
